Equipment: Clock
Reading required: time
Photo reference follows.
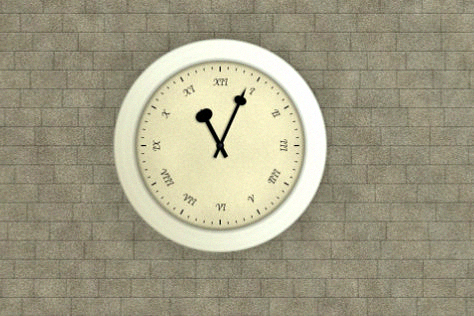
11:04
